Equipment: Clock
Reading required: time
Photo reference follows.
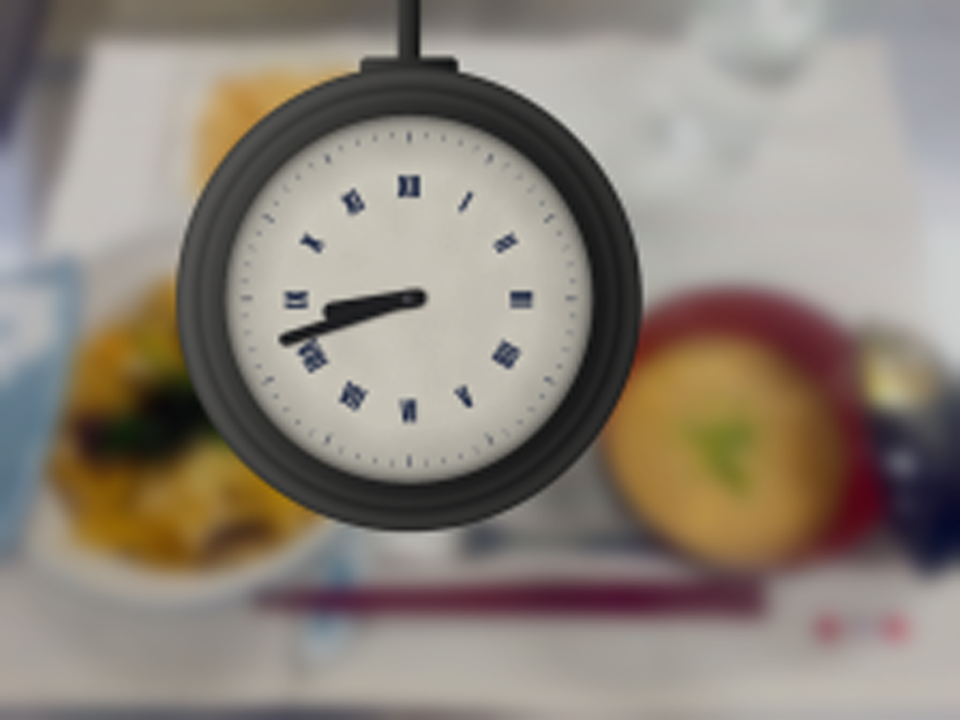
8:42
